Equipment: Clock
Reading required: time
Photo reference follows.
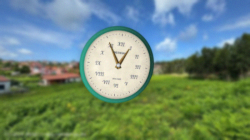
12:55
